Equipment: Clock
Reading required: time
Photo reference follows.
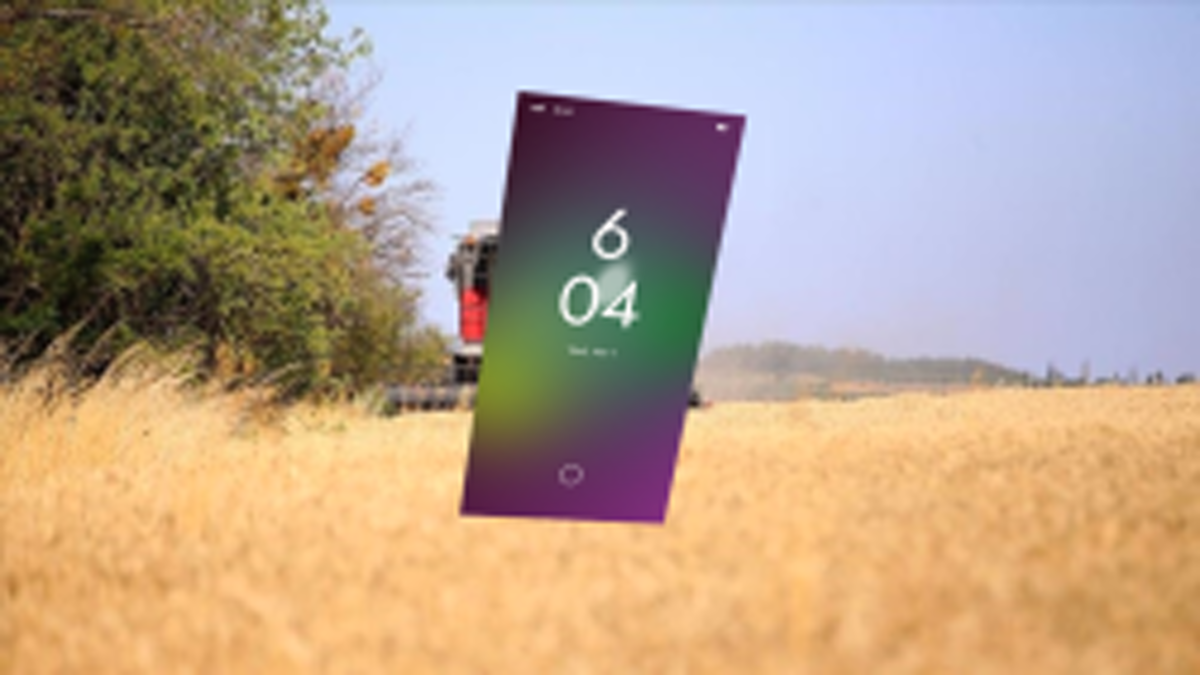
6:04
